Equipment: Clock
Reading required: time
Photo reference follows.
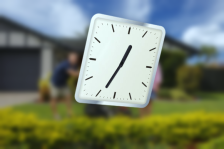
12:34
